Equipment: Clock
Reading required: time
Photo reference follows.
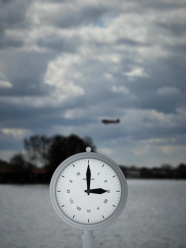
3:00
